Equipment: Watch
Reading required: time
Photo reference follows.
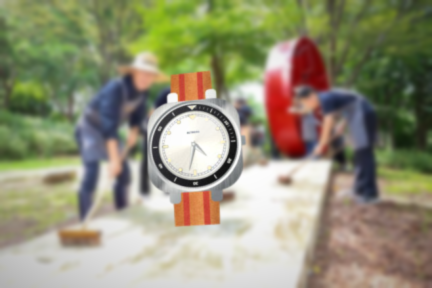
4:32
